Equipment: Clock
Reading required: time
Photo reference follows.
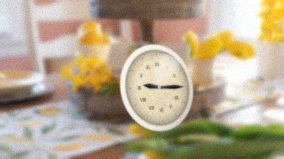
9:15
